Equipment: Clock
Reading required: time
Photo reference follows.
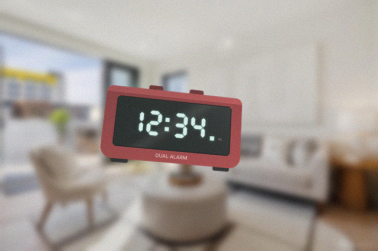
12:34
